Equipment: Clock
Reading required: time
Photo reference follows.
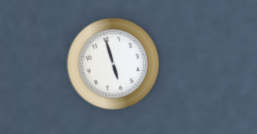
6:00
